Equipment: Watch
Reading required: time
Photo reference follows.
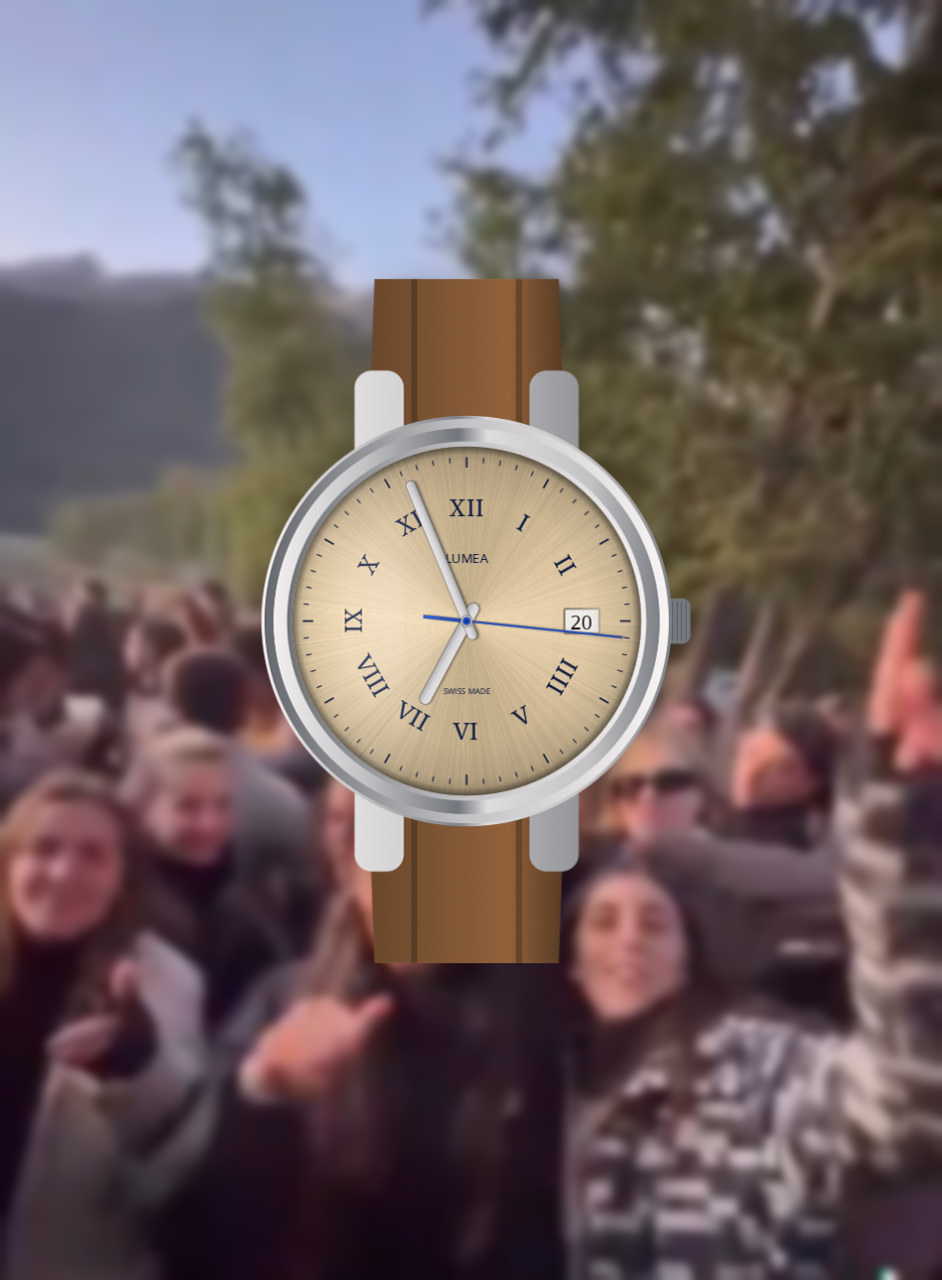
6:56:16
